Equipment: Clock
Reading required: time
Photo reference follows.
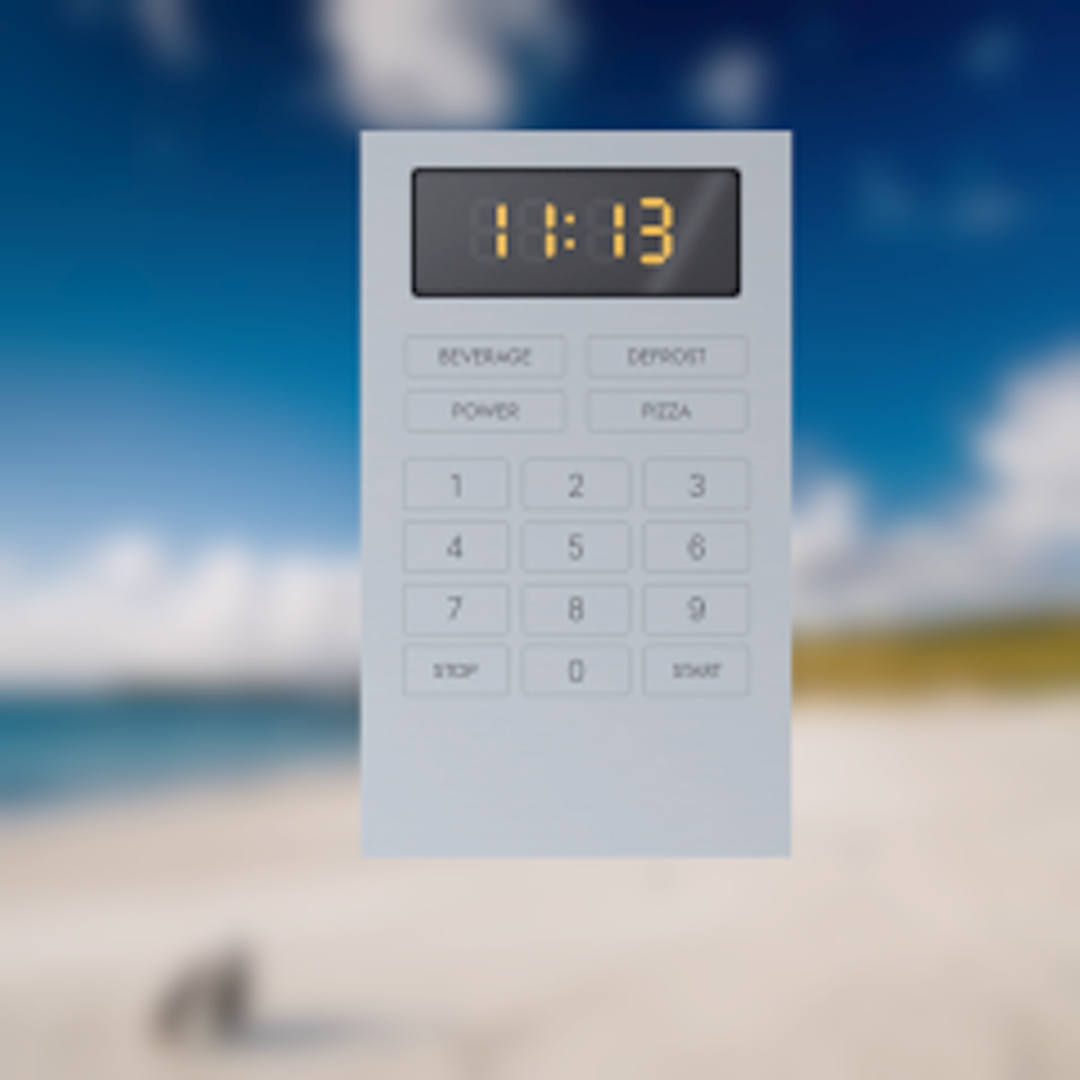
11:13
